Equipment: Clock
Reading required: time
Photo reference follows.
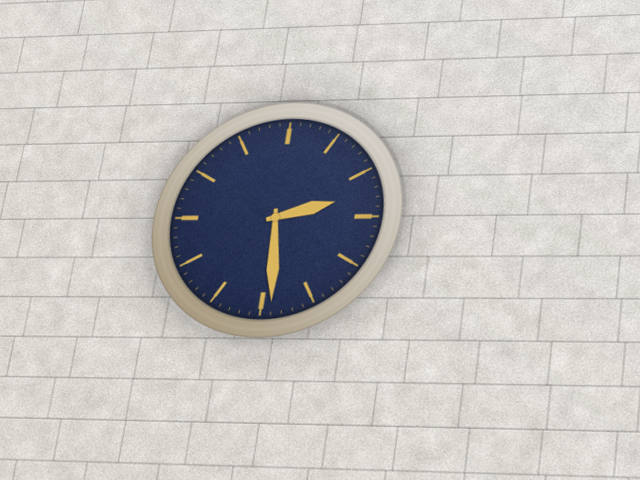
2:29
